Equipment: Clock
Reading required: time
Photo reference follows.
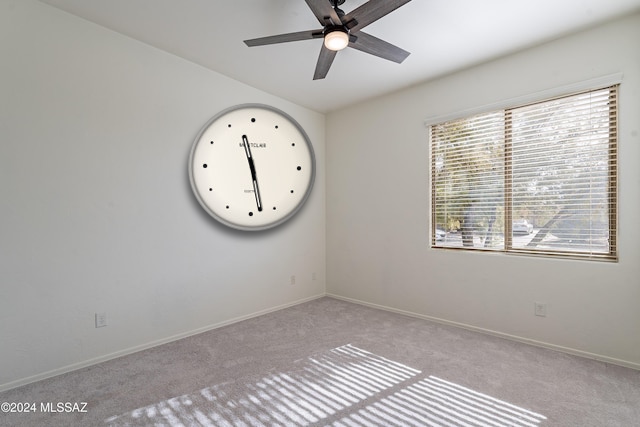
11:28
